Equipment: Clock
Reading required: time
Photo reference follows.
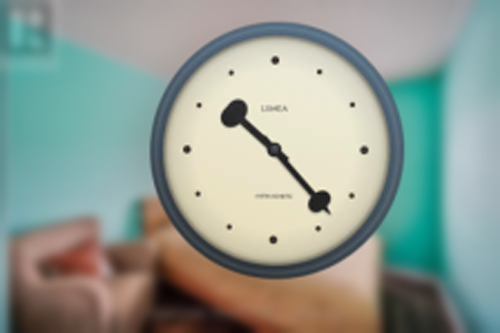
10:23
